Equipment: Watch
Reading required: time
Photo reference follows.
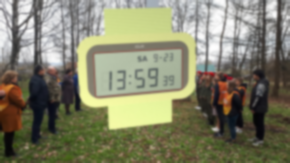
13:59
